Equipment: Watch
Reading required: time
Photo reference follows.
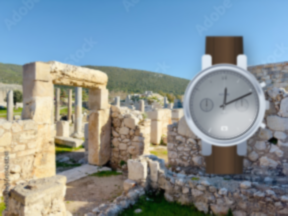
12:11
